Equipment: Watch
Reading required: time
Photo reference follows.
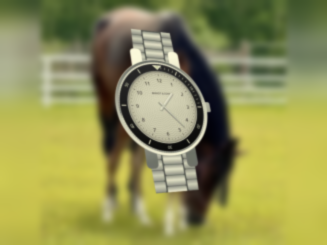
1:23
